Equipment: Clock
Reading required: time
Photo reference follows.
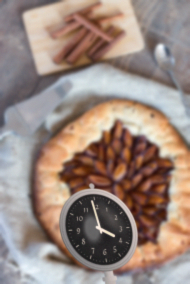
3:59
